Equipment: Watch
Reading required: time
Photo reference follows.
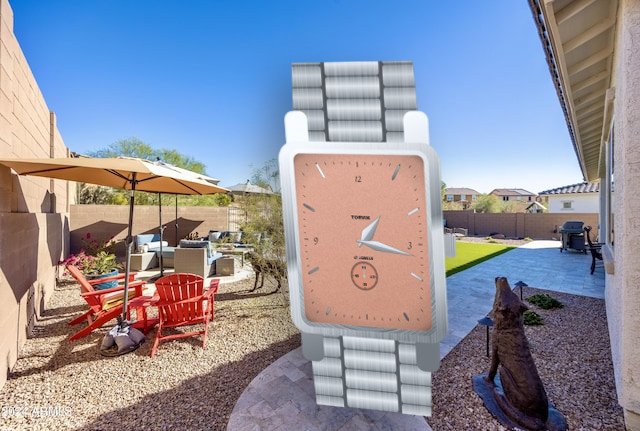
1:17
